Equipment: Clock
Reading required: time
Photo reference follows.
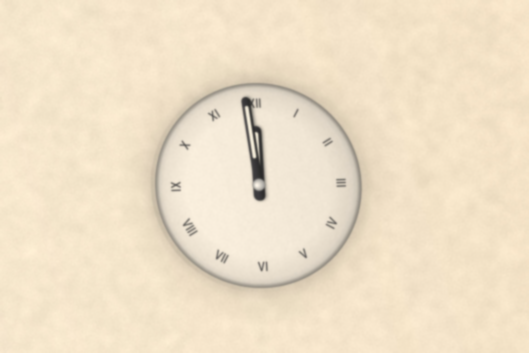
11:59
